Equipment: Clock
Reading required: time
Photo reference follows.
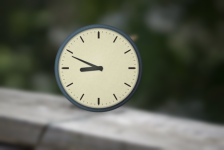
8:49
